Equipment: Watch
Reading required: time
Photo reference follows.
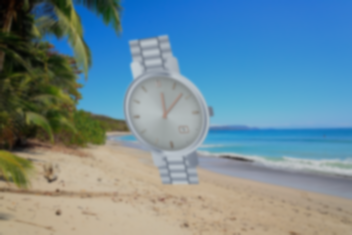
12:08
